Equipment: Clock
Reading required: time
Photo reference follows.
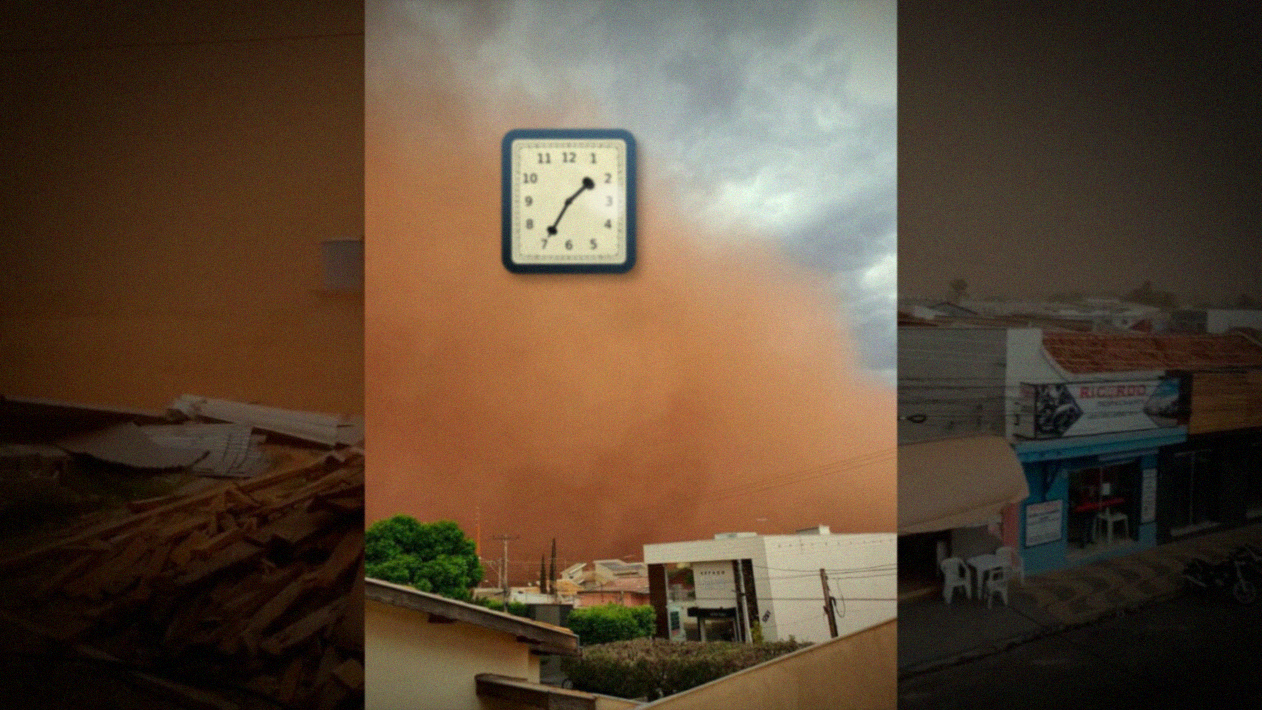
1:35
